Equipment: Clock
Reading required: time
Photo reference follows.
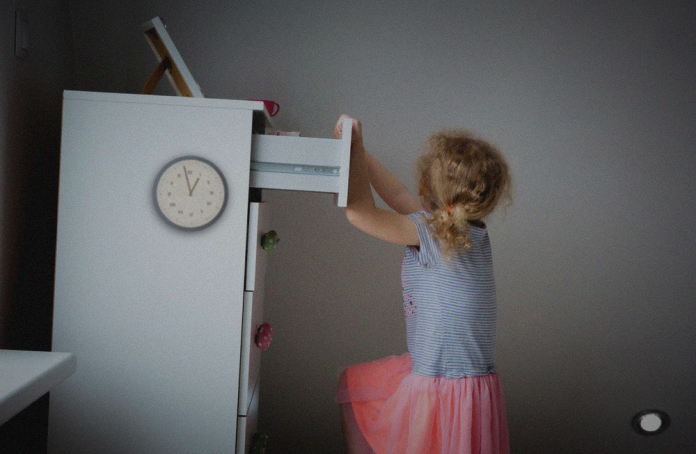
12:58
